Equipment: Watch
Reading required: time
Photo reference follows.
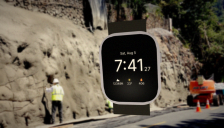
7:41
